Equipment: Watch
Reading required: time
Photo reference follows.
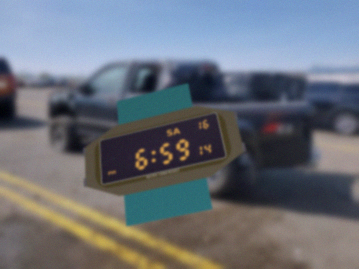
6:59:14
